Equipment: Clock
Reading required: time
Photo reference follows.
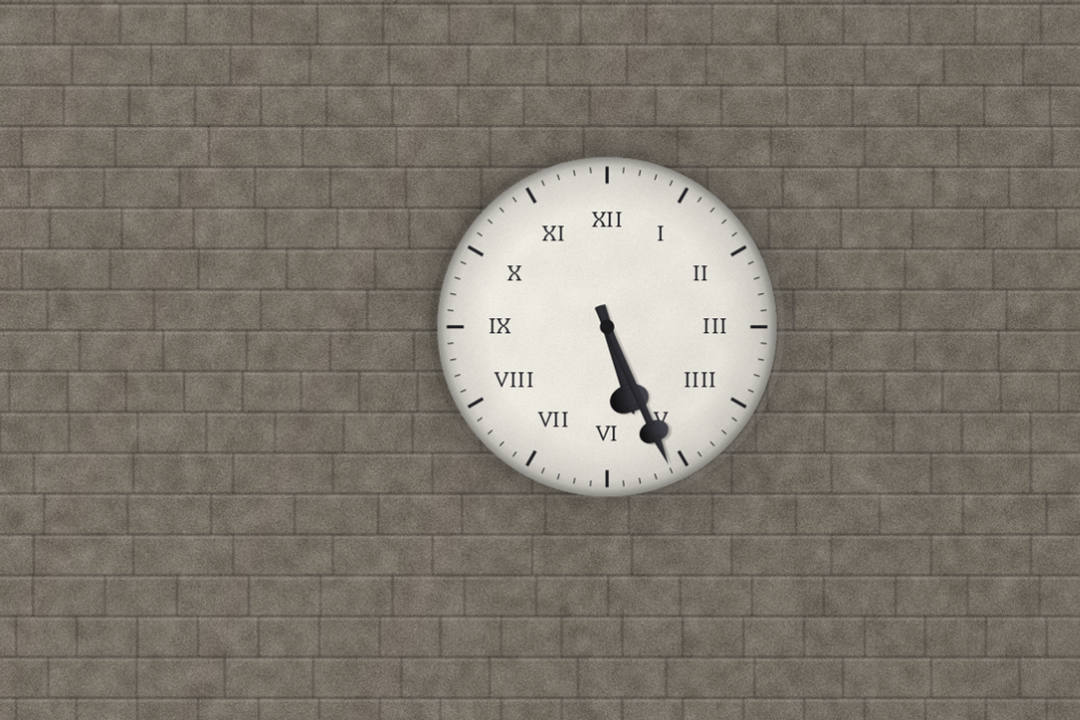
5:26
